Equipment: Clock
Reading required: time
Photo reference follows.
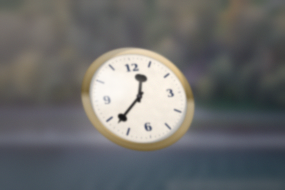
12:38
